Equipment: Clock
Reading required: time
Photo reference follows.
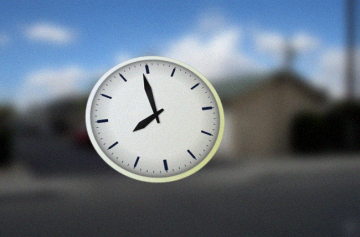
7:59
